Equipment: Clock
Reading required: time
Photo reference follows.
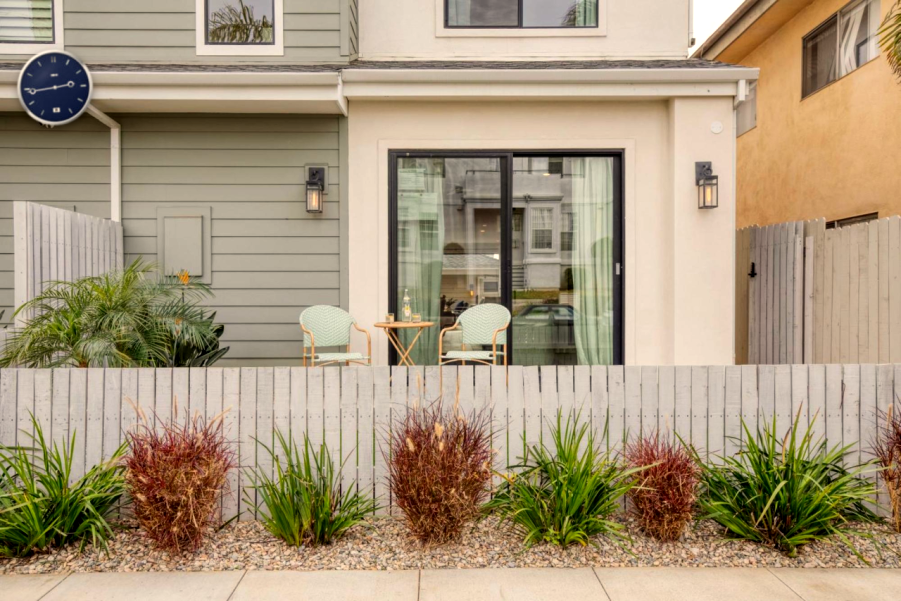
2:44
